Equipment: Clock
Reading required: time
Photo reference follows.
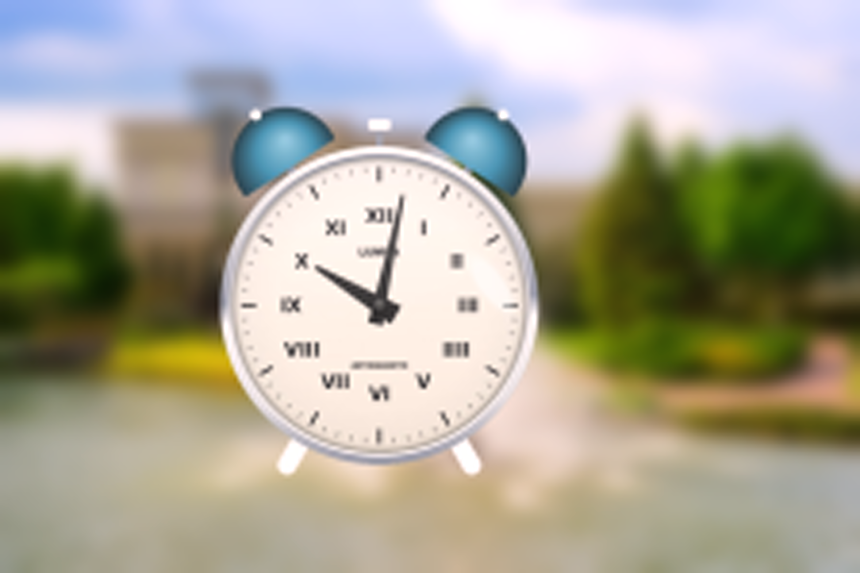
10:02
